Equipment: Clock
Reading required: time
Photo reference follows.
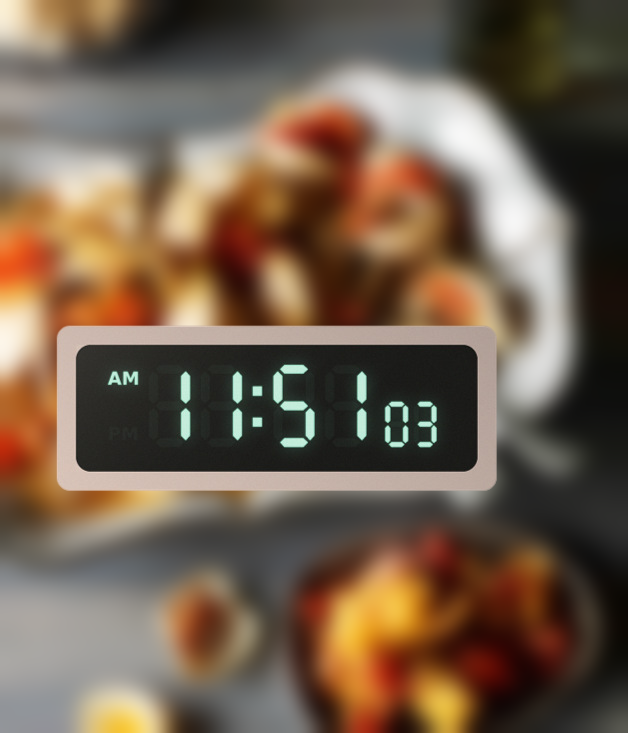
11:51:03
